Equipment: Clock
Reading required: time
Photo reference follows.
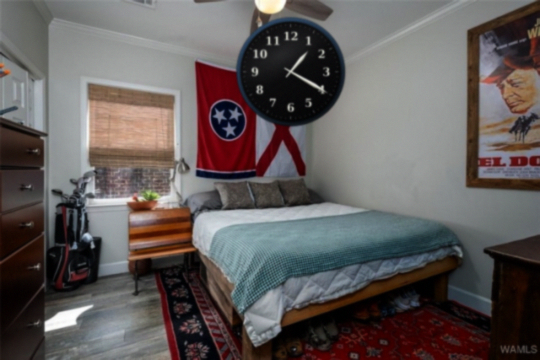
1:20
